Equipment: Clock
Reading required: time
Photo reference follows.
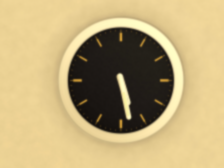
5:28
